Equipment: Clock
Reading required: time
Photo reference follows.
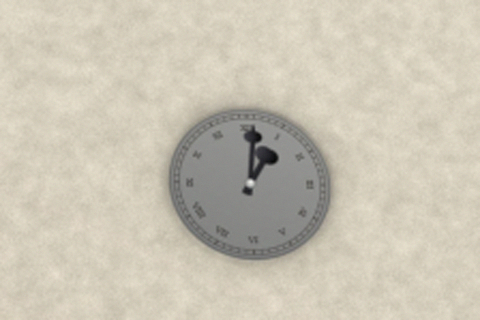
1:01
